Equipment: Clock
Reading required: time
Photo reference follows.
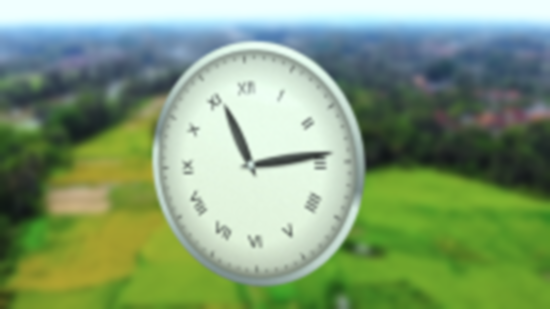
11:14
